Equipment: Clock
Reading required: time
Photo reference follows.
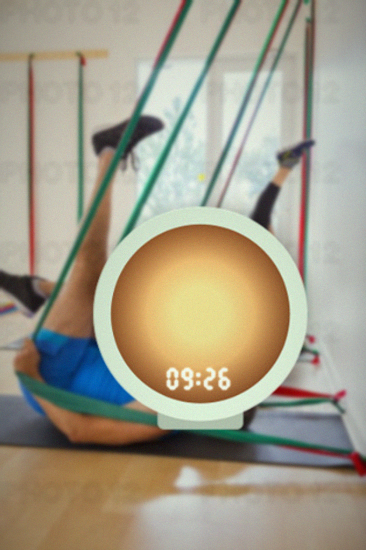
9:26
